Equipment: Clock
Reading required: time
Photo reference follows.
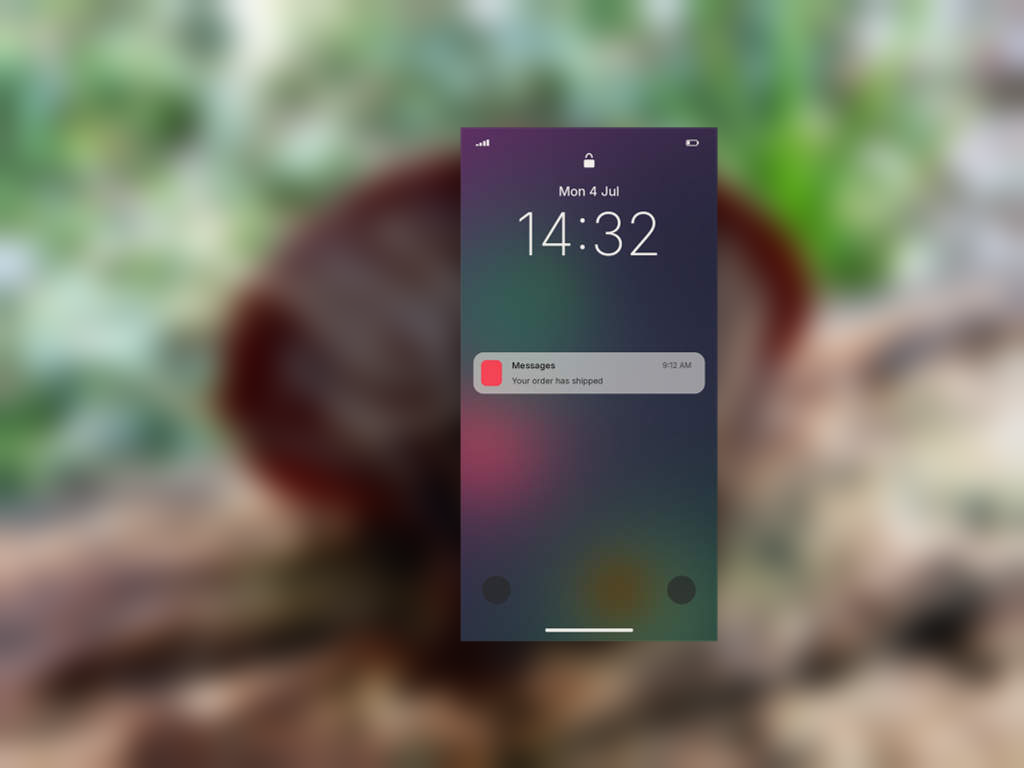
14:32
